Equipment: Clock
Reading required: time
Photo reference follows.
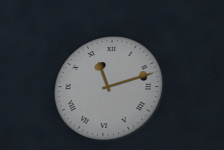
11:12
